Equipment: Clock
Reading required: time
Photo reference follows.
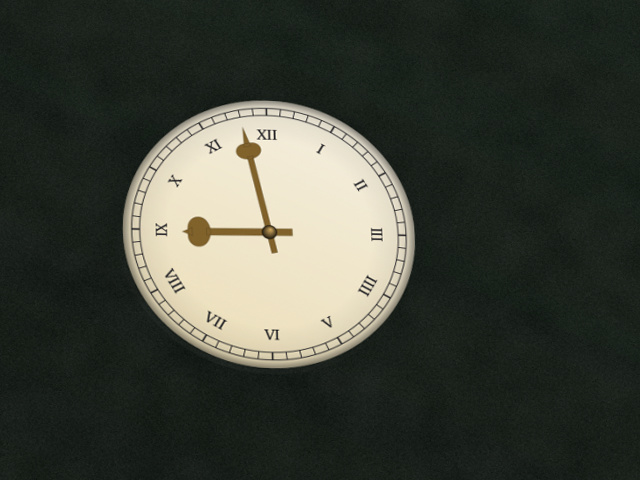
8:58
